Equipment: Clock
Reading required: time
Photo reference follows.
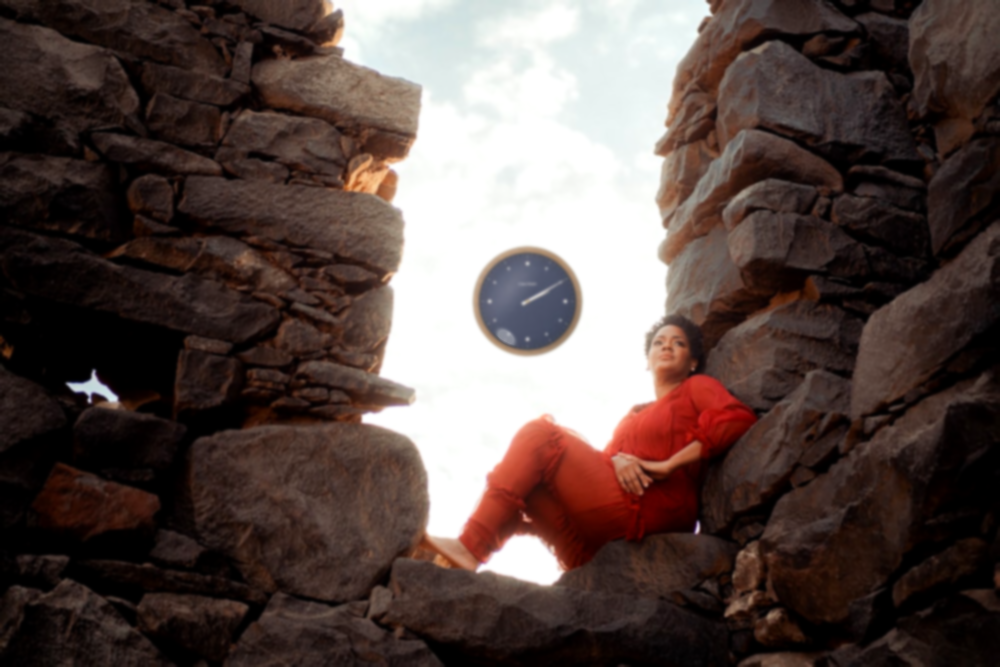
2:10
